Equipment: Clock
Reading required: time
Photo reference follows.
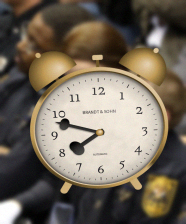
7:48
